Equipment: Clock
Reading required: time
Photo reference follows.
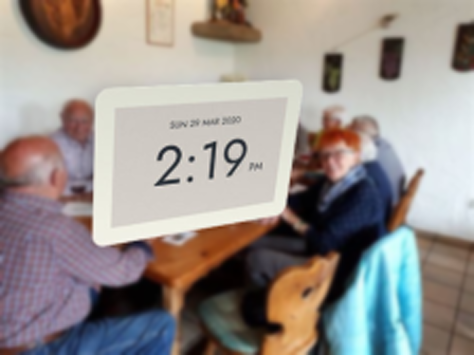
2:19
